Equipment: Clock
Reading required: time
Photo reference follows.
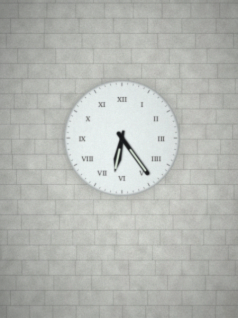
6:24
